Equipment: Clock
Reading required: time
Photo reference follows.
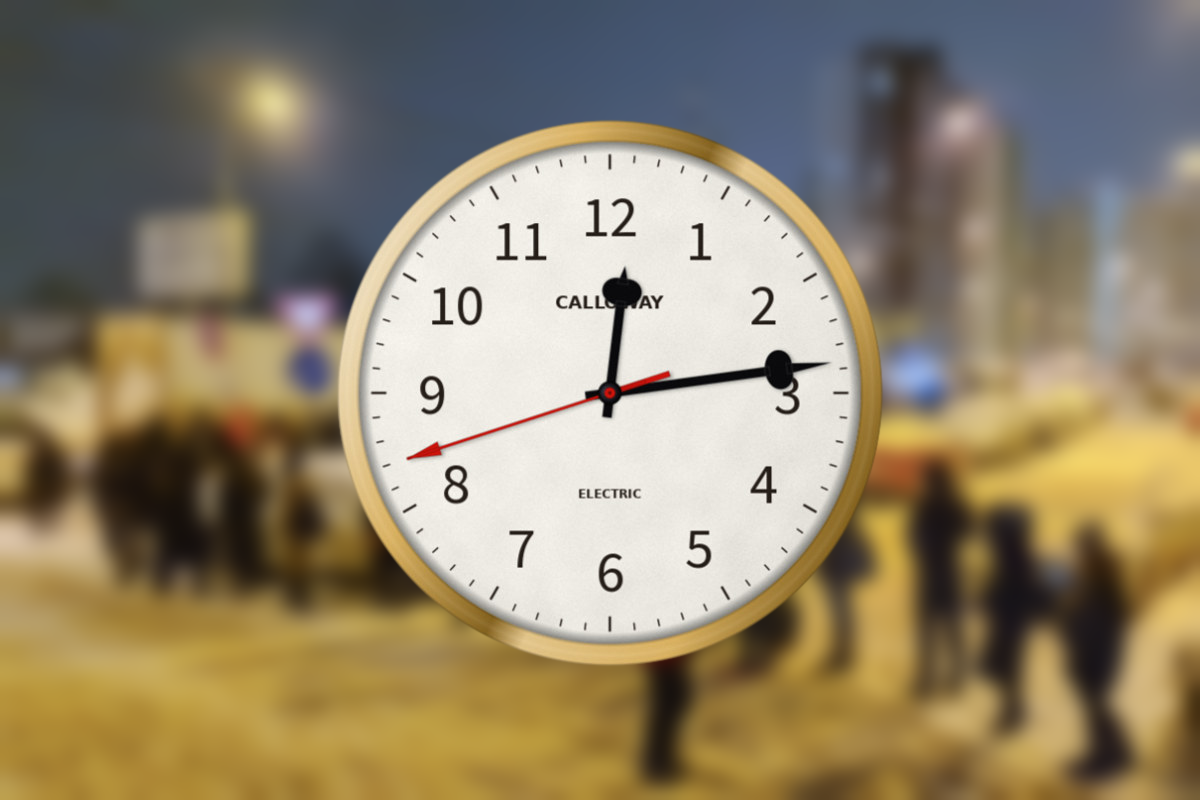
12:13:42
